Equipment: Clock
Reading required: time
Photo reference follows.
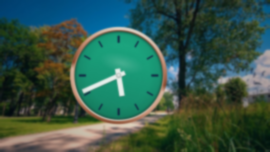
5:41
